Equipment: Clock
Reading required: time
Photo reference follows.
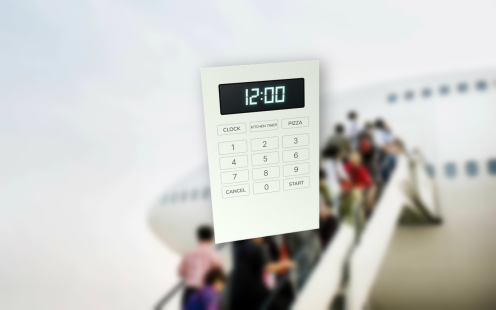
12:00
